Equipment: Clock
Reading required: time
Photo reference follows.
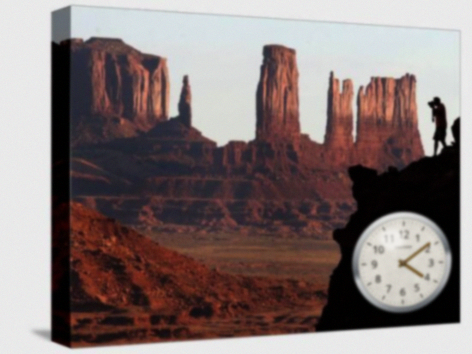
4:09
